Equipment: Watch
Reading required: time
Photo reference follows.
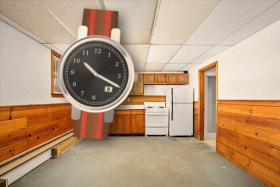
10:19
